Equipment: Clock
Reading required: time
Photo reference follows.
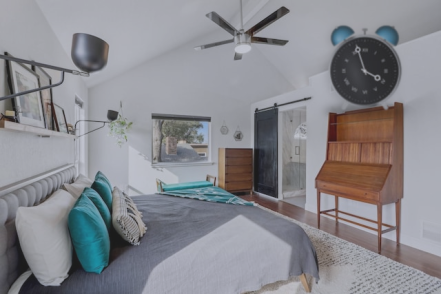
3:57
